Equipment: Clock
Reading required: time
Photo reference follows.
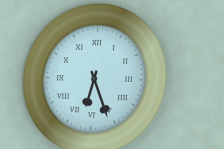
6:26
